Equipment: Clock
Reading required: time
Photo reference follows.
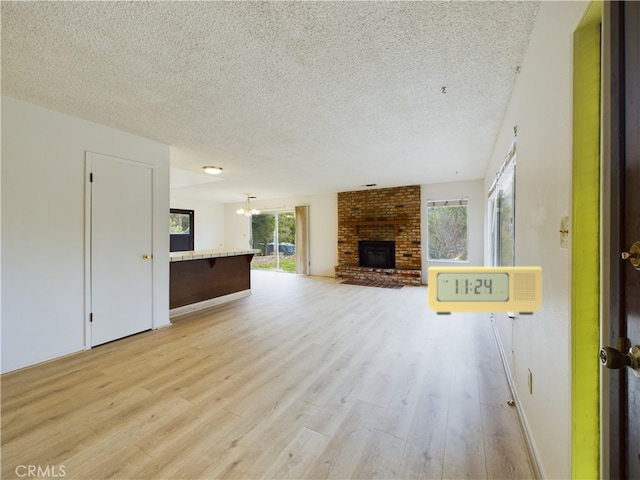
11:24
